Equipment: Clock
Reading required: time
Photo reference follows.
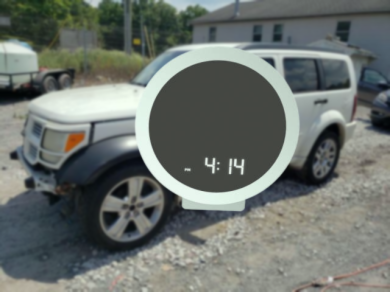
4:14
